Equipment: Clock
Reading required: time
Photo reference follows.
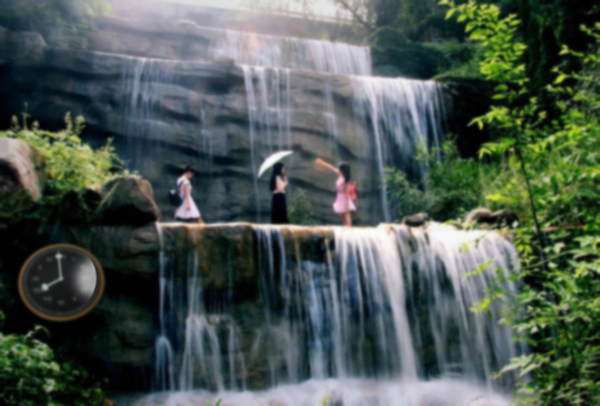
7:59
